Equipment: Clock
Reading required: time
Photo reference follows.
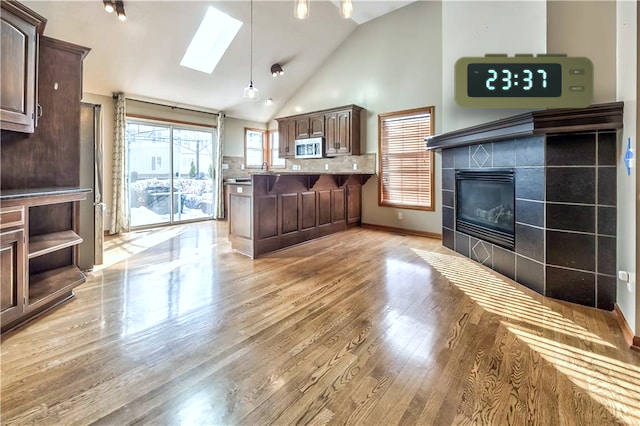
23:37
